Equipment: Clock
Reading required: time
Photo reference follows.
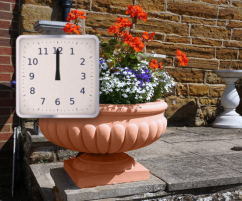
12:00
